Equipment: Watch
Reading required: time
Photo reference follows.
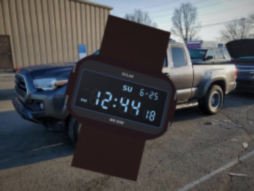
12:44:18
